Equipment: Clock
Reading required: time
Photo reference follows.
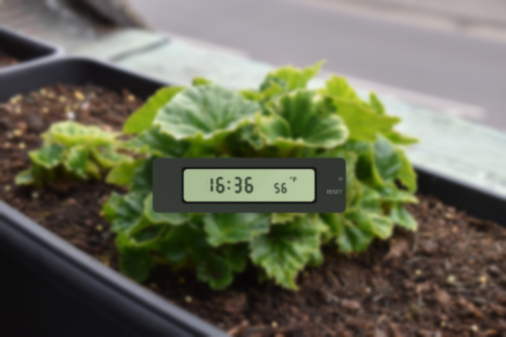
16:36
